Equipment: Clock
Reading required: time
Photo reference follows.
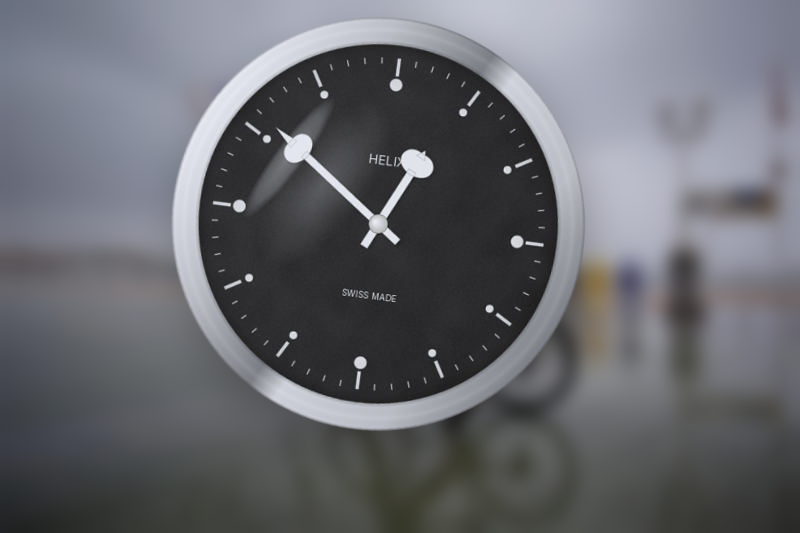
12:51
